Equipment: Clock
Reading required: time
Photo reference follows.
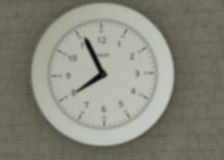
7:56
